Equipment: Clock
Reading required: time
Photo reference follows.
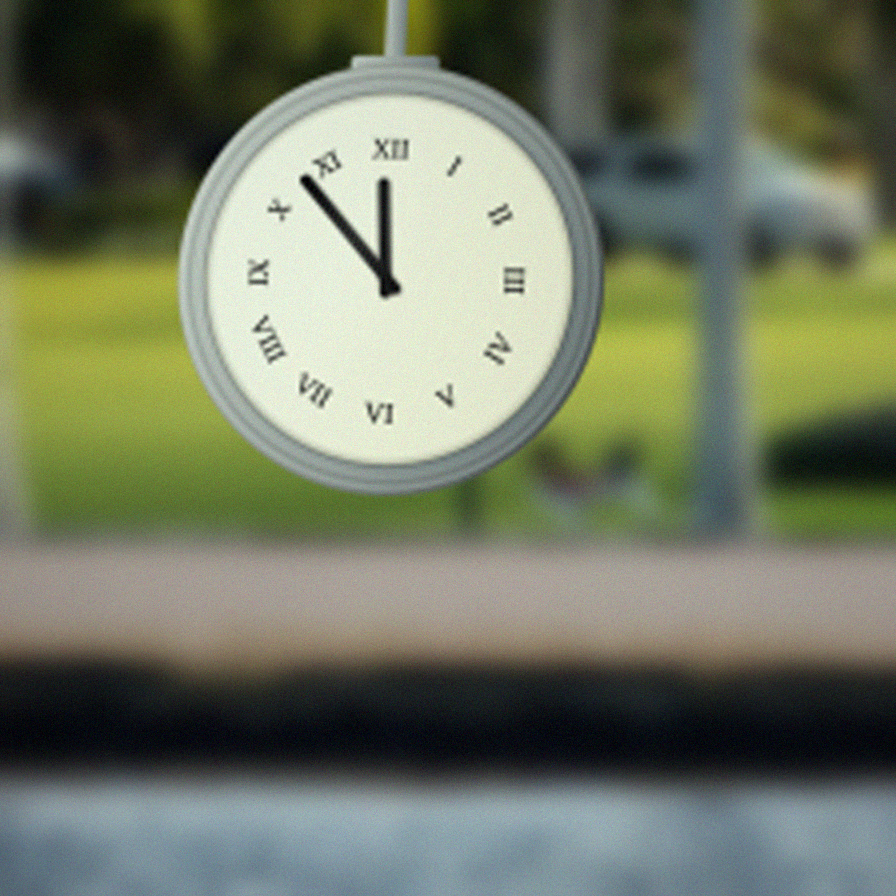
11:53
